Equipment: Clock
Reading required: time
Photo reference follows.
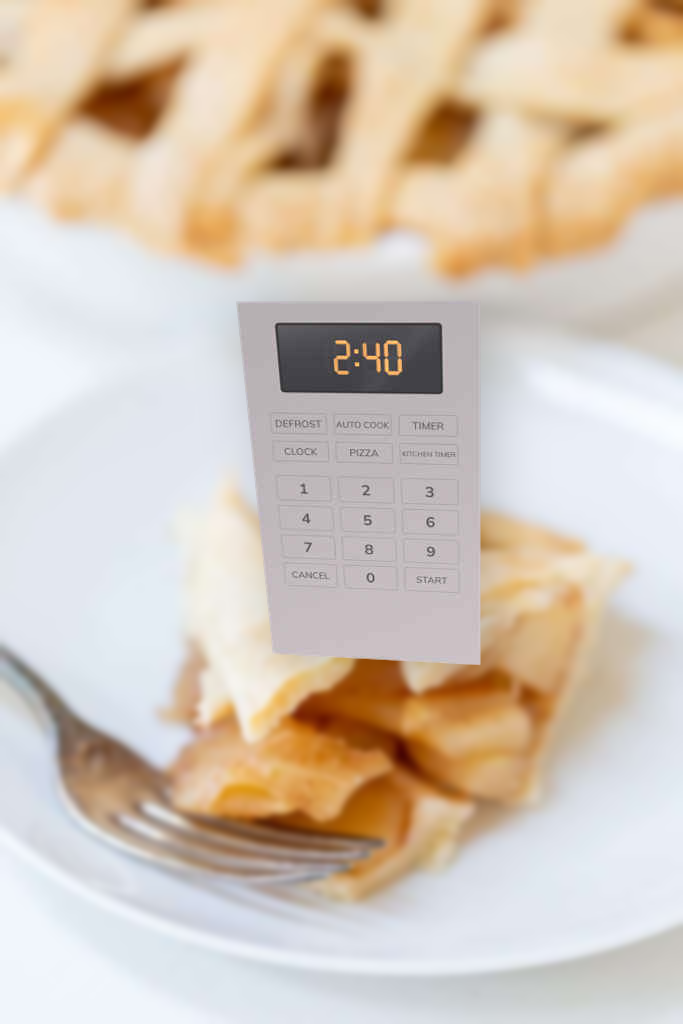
2:40
